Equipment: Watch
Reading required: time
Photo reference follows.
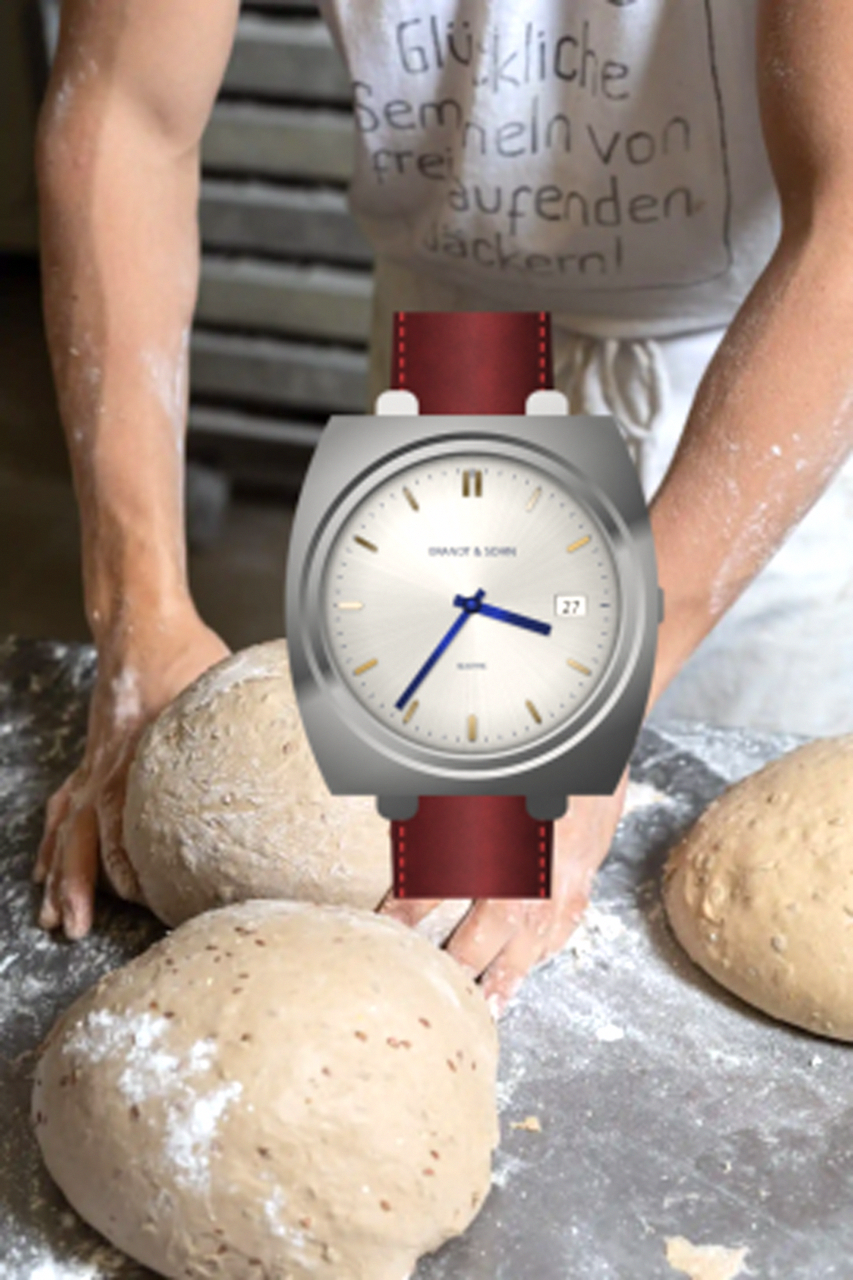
3:36
